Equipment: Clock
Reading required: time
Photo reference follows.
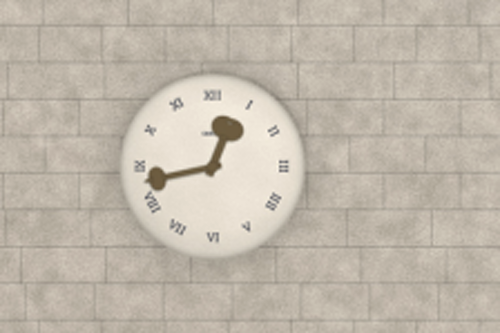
12:43
